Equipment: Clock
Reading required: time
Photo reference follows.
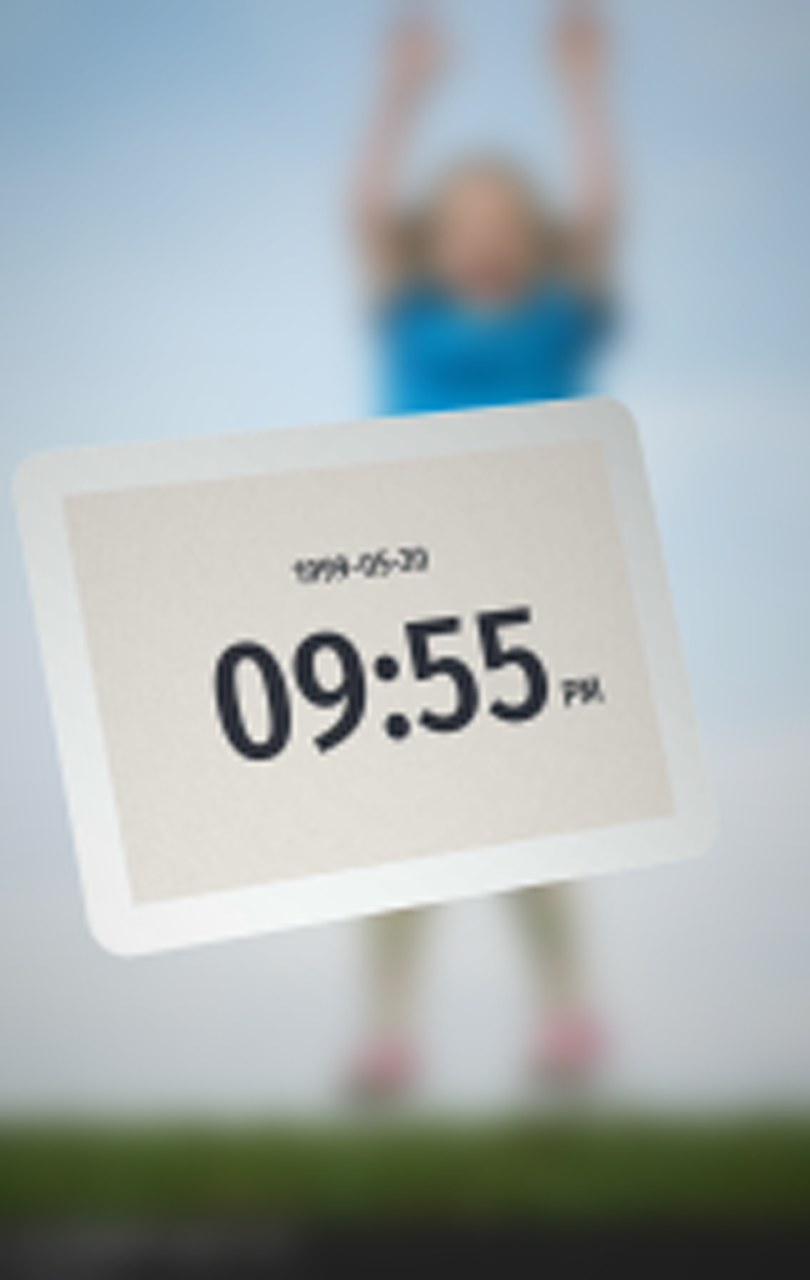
9:55
